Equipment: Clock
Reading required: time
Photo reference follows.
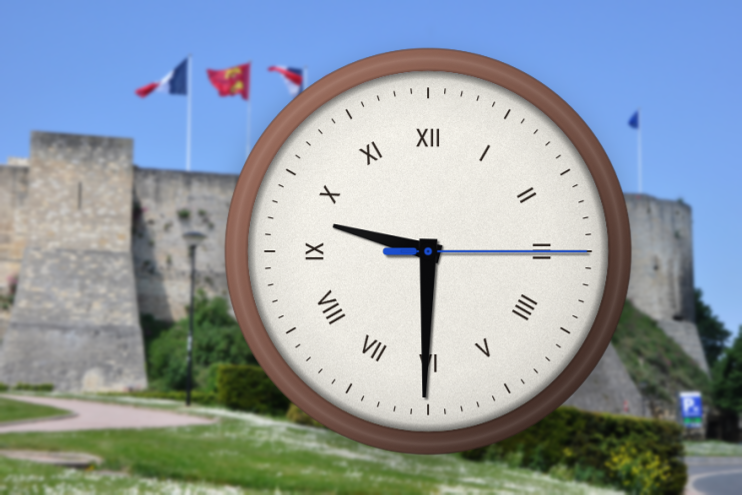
9:30:15
